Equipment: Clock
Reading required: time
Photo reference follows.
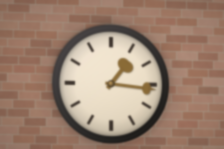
1:16
